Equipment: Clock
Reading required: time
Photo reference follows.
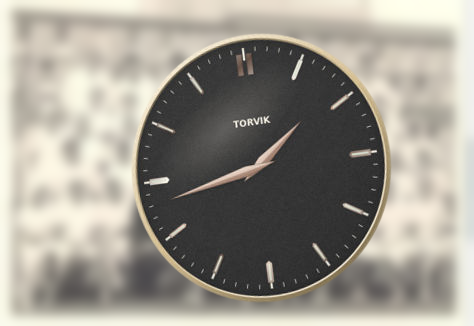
1:43
